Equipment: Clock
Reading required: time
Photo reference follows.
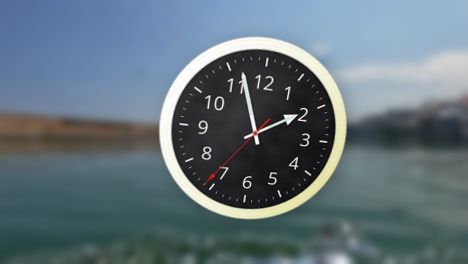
1:56:36
